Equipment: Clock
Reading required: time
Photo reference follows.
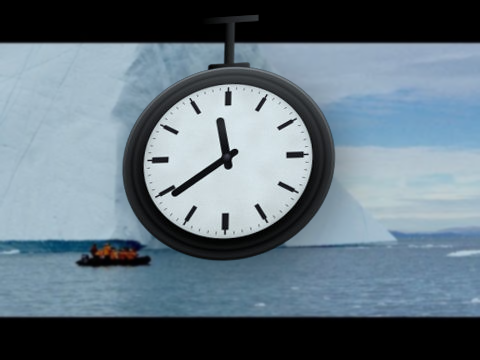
11:39
